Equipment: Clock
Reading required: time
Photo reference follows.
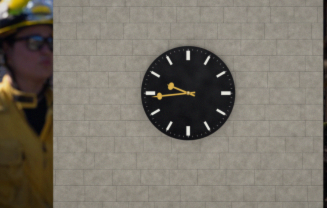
9:44
